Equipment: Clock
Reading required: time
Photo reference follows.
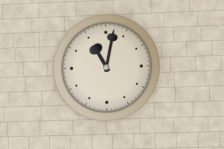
11:02
